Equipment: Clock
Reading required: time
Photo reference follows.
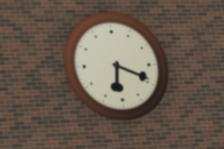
6:19
